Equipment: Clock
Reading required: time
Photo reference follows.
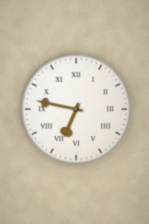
6:47
